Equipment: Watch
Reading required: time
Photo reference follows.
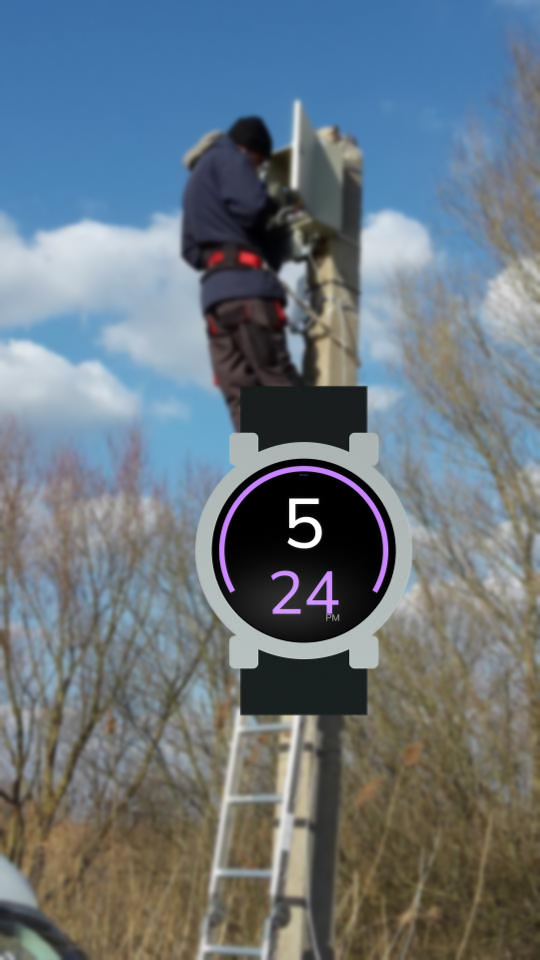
5:24
